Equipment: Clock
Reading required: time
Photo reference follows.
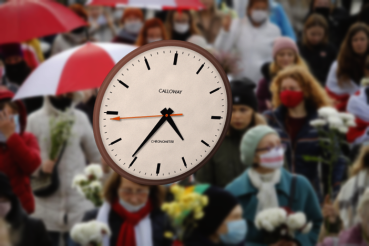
4:35:44
